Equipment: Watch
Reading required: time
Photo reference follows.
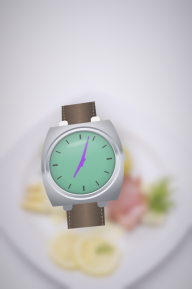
7:03
